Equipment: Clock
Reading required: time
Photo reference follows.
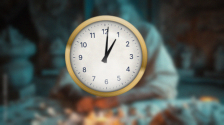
1:01
